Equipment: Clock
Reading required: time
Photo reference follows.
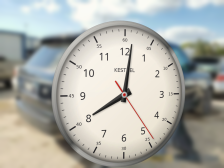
8:01:24
